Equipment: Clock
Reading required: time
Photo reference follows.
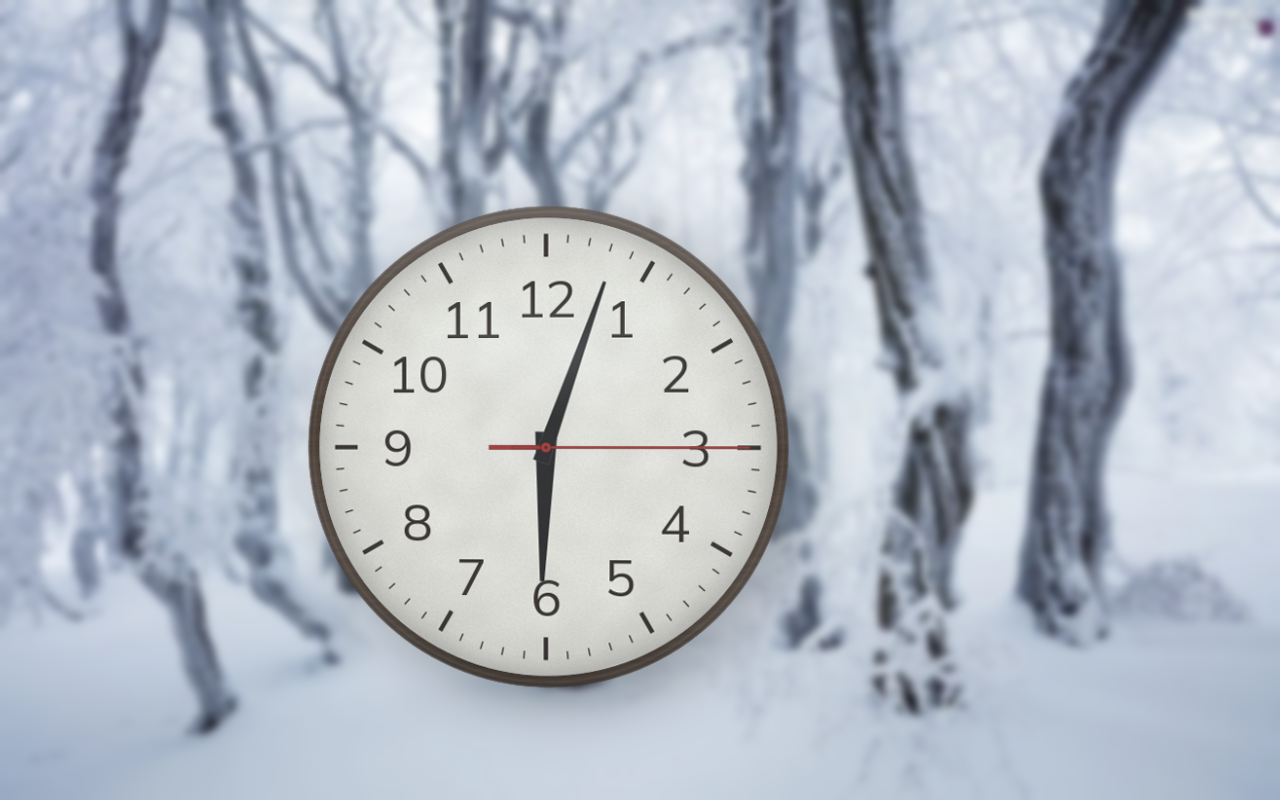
6:03:15
